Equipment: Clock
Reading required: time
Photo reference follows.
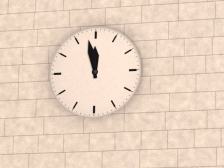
11:58
